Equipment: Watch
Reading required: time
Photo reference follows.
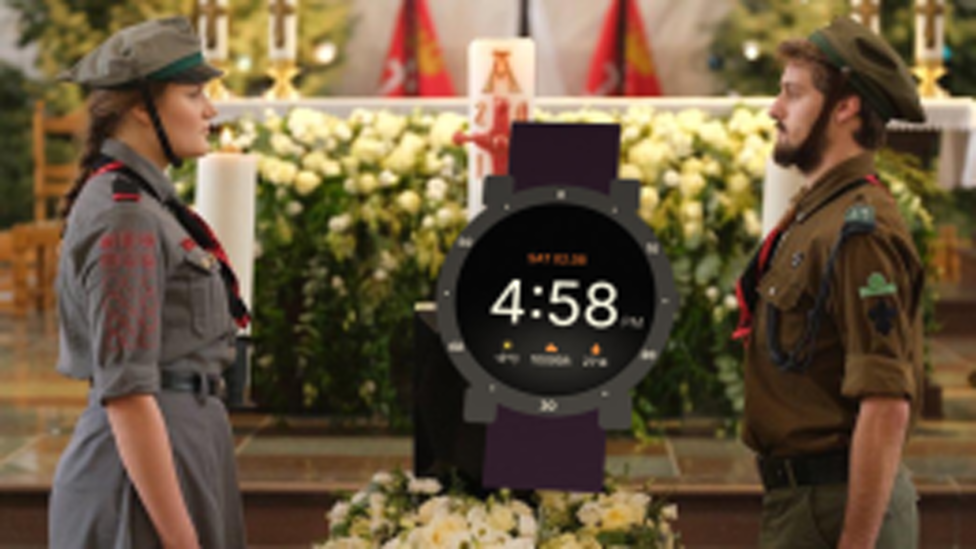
4:58
